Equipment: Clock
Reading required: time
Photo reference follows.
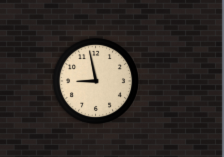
8:58
